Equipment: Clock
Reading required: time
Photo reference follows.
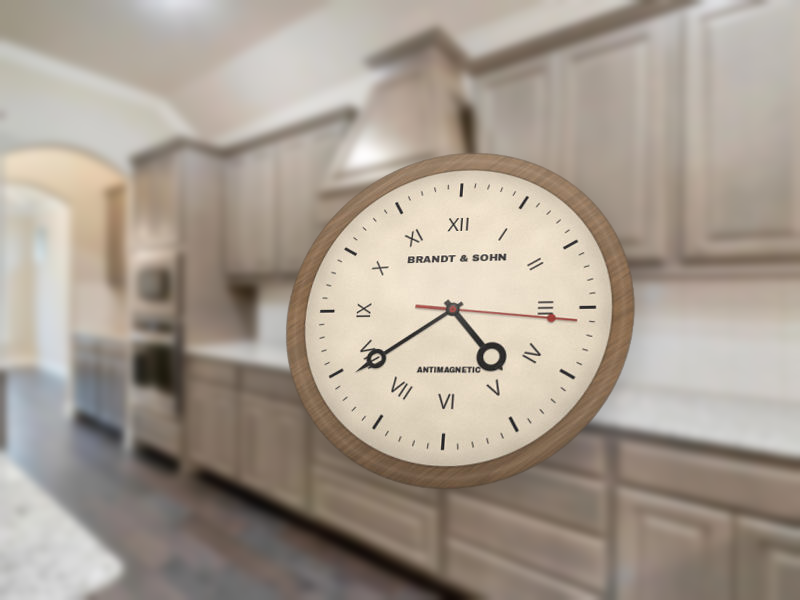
4:39:16
